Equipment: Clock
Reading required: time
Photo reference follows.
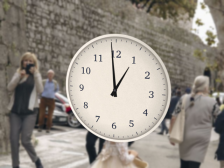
12:59
